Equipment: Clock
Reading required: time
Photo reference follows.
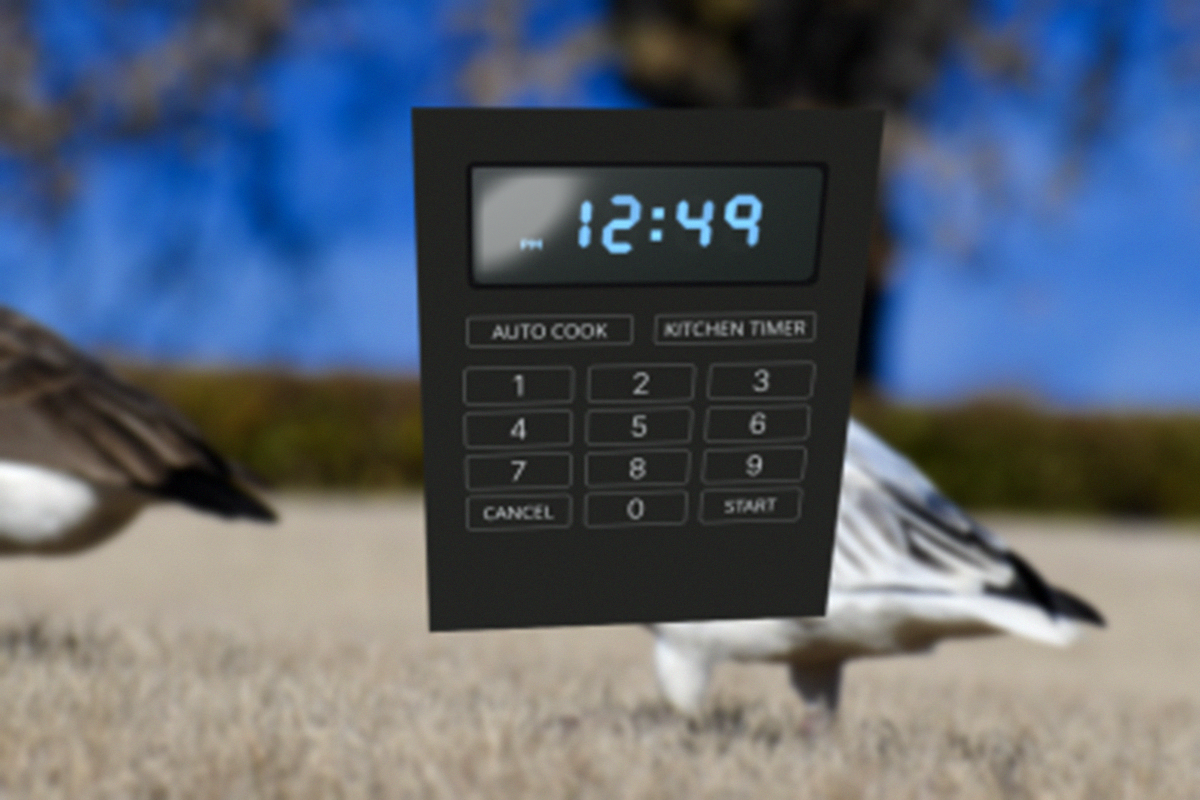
12:49
